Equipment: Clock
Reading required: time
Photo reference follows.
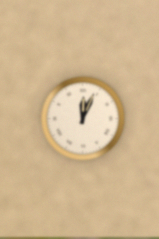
12:04
